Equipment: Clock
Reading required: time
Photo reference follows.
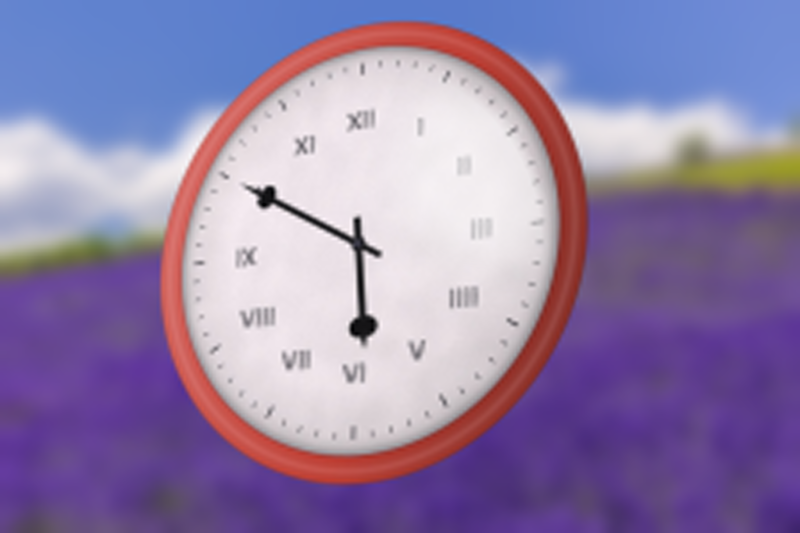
5:50
